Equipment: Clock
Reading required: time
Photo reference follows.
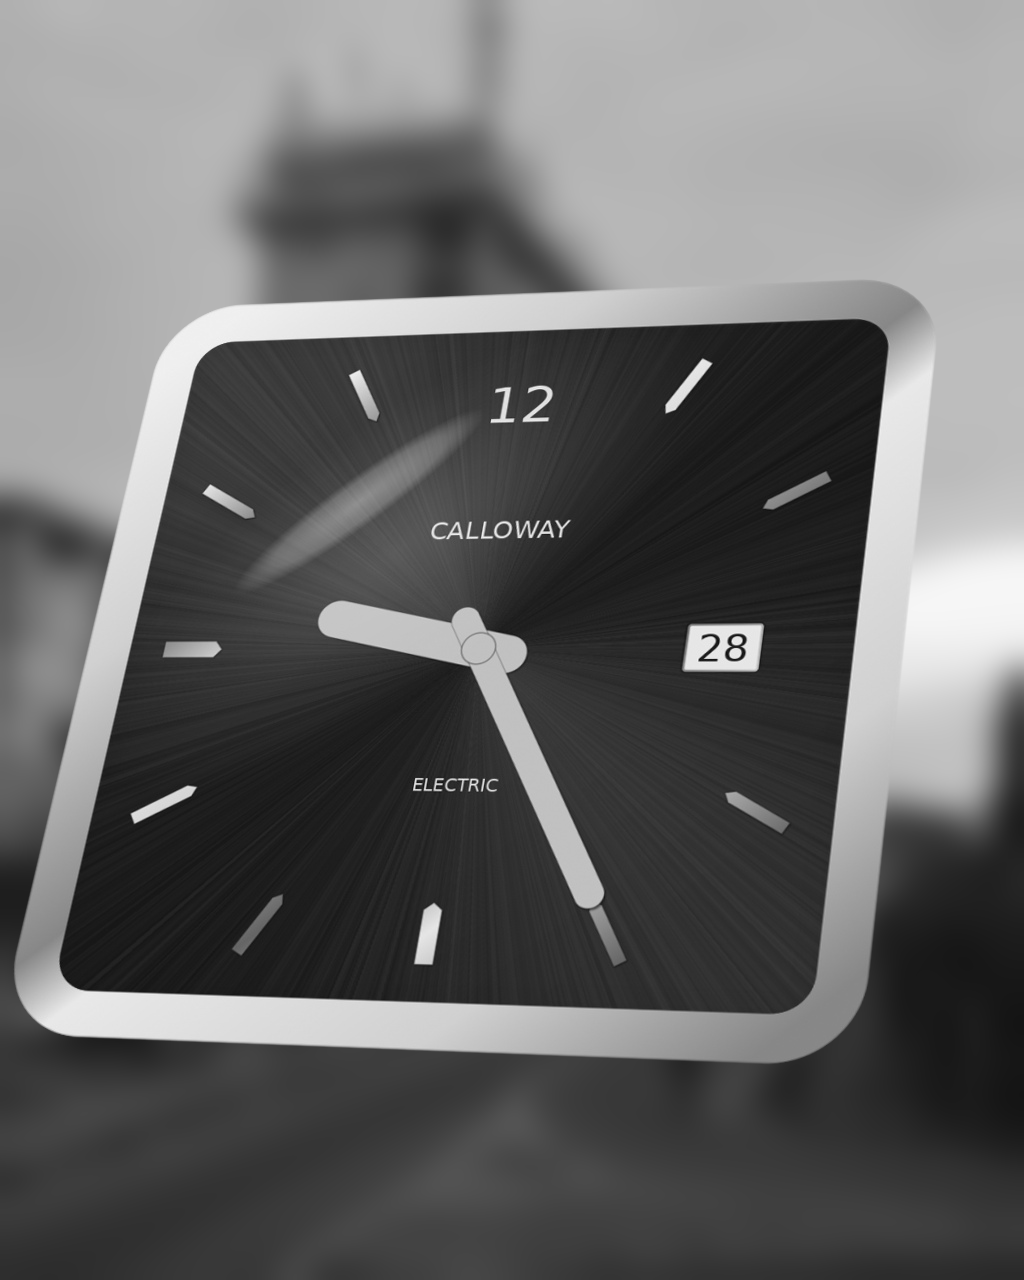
9:25
